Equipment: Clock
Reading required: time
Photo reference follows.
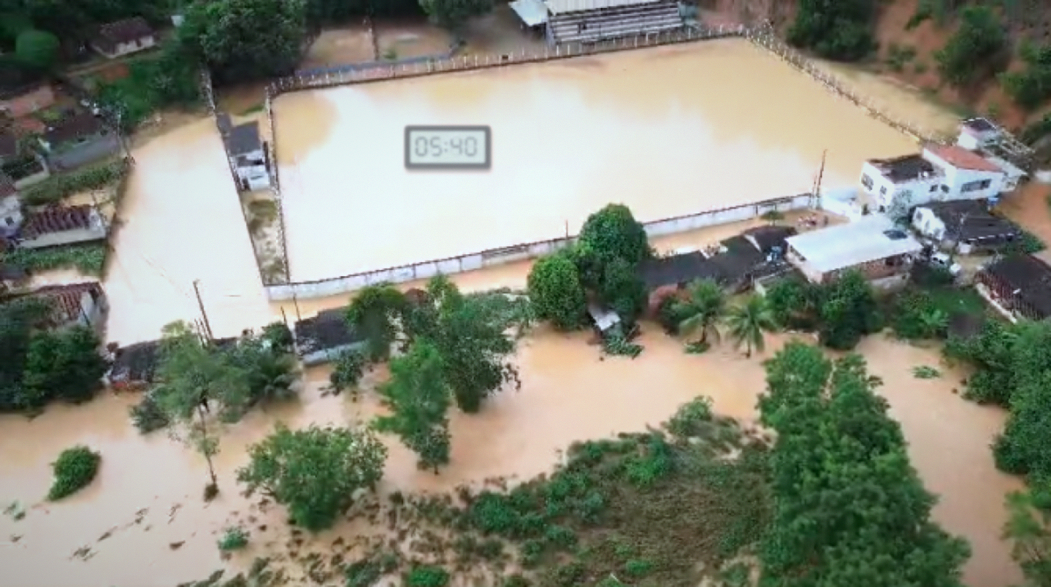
5:40
